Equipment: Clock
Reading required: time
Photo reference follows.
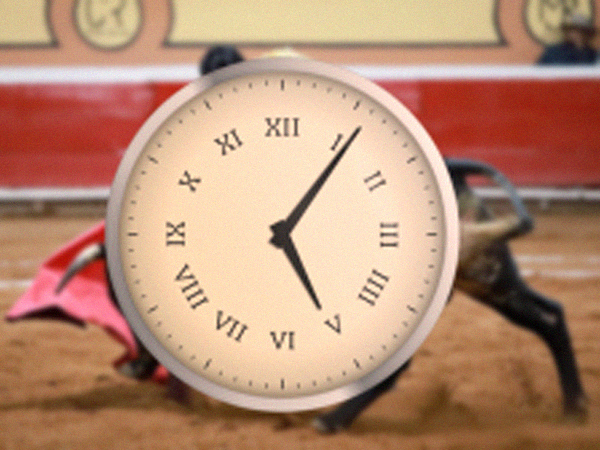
5:06
